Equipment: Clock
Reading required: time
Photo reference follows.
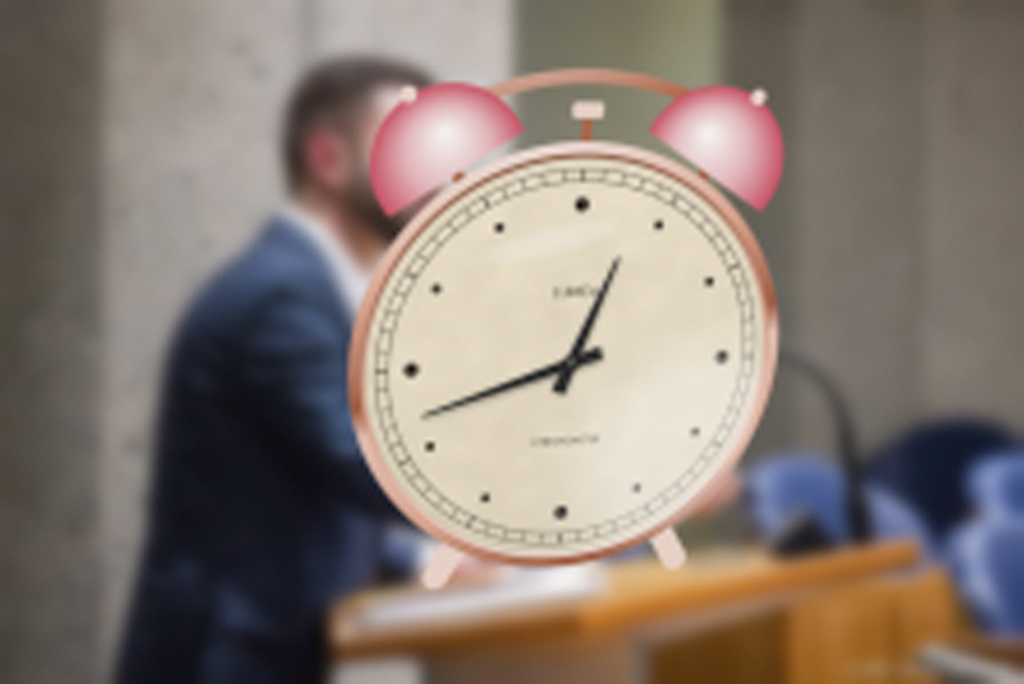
12:42
